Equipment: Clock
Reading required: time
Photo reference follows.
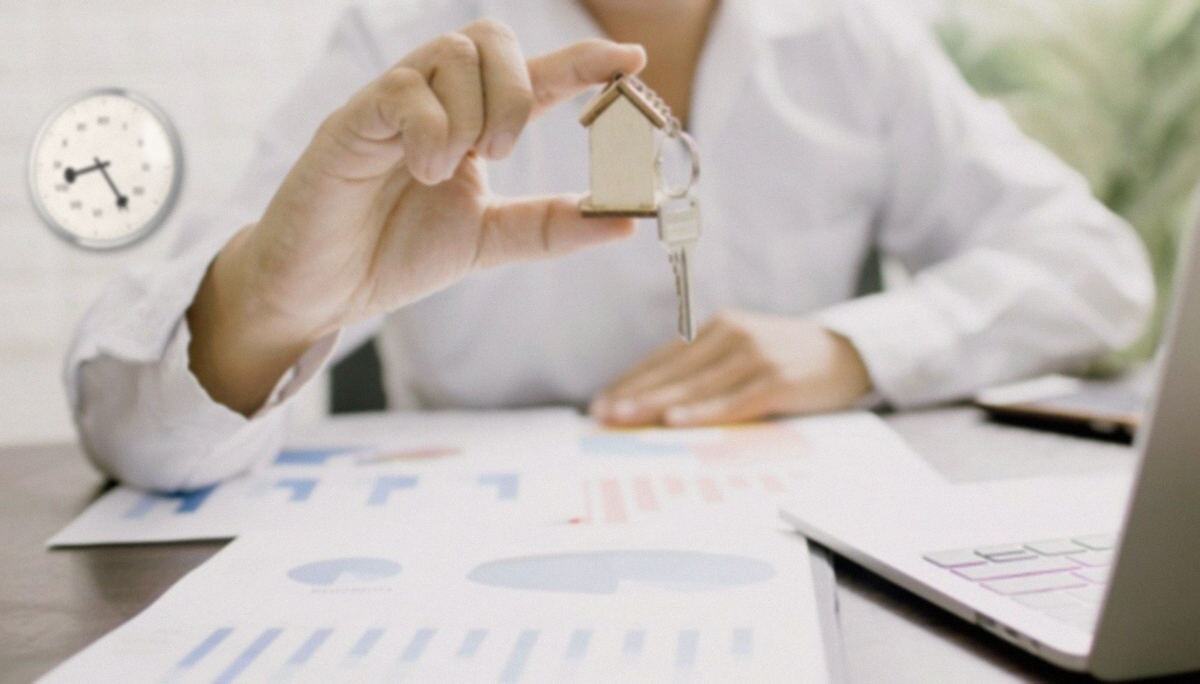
8:24
